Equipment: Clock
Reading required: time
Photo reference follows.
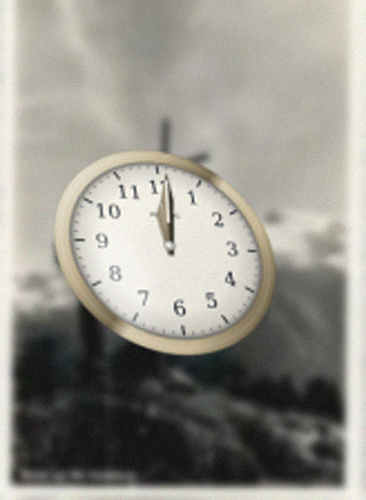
12:01
